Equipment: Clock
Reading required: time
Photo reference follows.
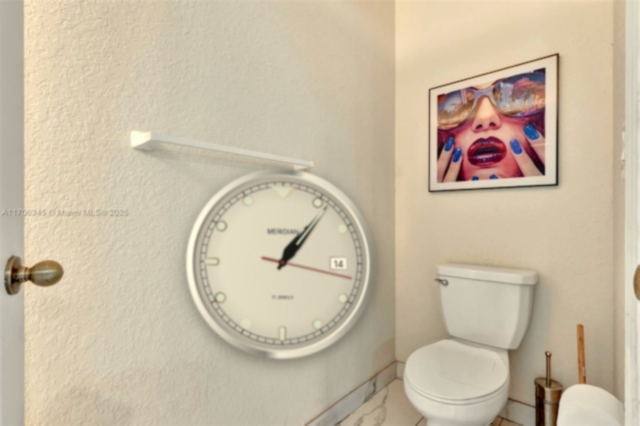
1:06:17
